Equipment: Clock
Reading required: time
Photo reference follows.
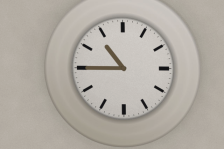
10:45
